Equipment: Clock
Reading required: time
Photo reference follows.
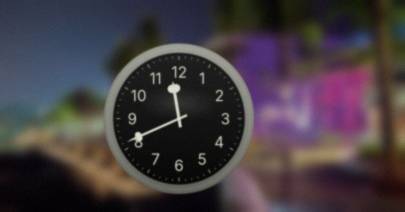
11:41
